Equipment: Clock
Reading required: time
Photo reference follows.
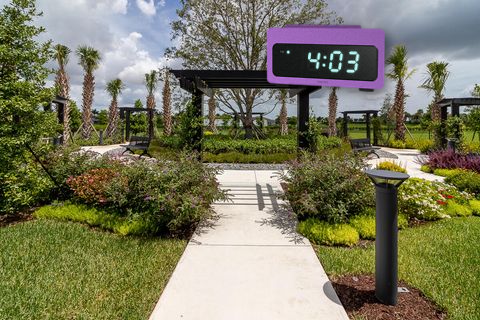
4:03
